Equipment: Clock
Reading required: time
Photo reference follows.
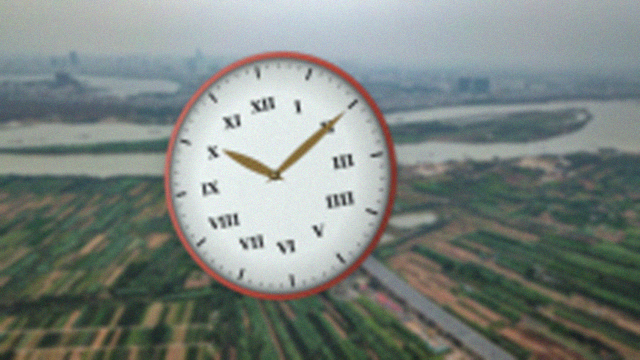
10:10
